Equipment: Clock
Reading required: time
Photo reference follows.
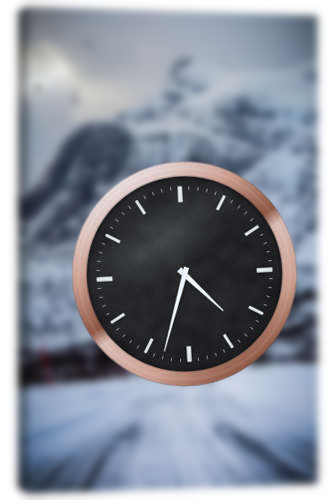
4:33
